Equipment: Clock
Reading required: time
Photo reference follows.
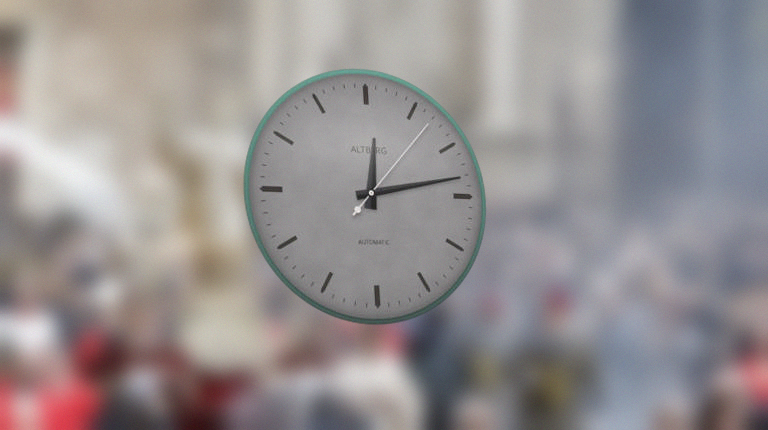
12:13:07
